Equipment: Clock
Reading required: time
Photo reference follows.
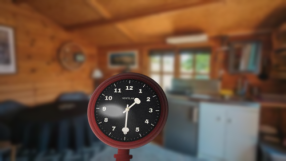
1:30
